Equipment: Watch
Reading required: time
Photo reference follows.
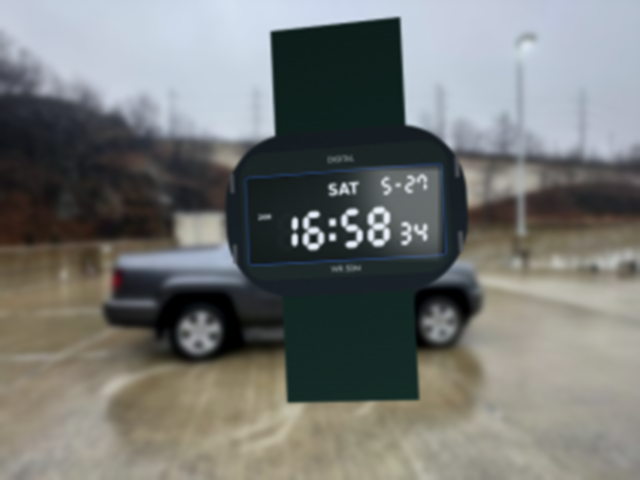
16:58:34
